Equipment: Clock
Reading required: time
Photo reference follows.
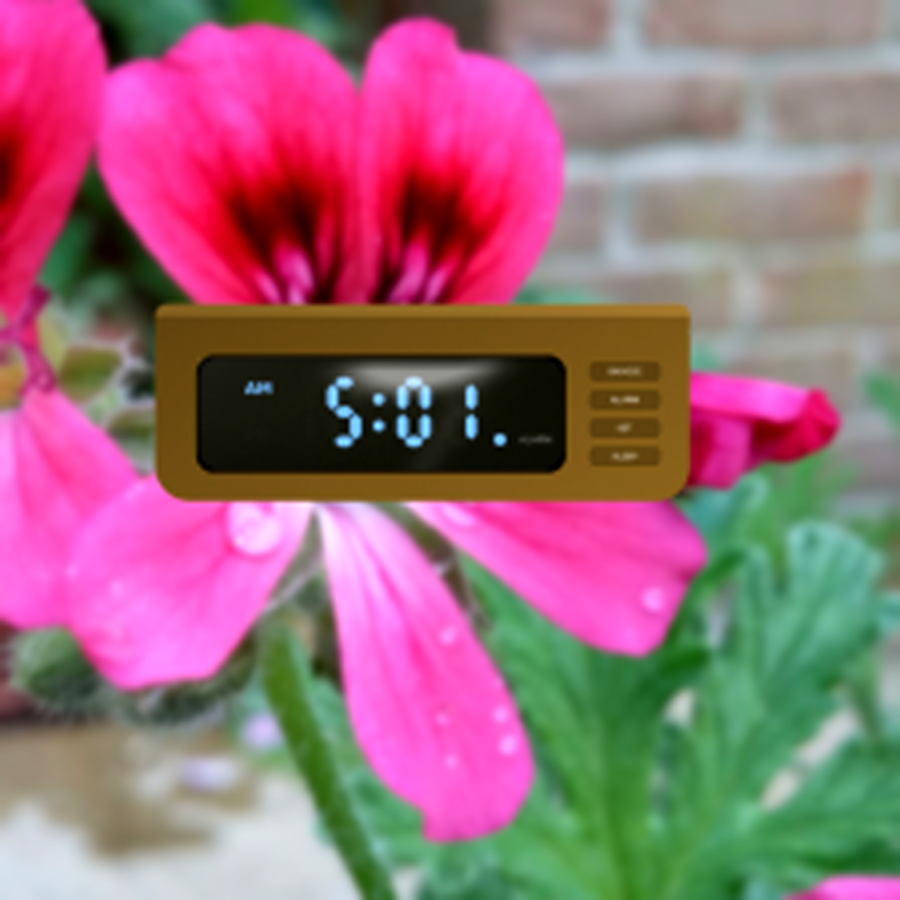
5:01
